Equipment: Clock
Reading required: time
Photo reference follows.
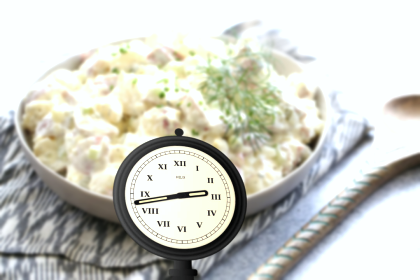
2:43
